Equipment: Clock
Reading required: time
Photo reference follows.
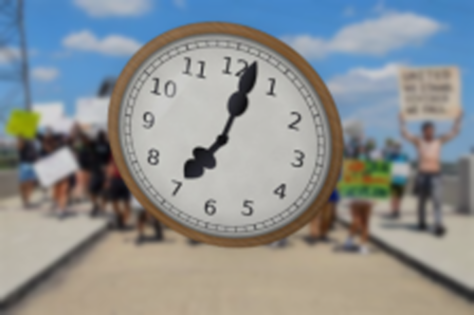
7:02
